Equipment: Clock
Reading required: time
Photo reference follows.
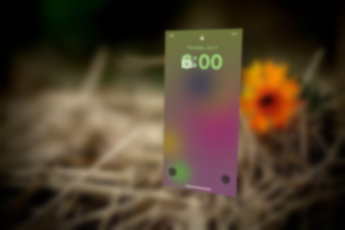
6:00
